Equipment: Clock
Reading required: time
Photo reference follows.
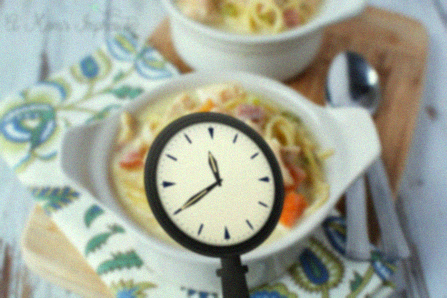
11:40
